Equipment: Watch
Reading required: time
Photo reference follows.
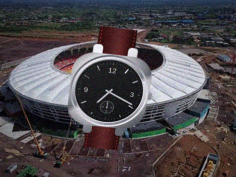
7:19
